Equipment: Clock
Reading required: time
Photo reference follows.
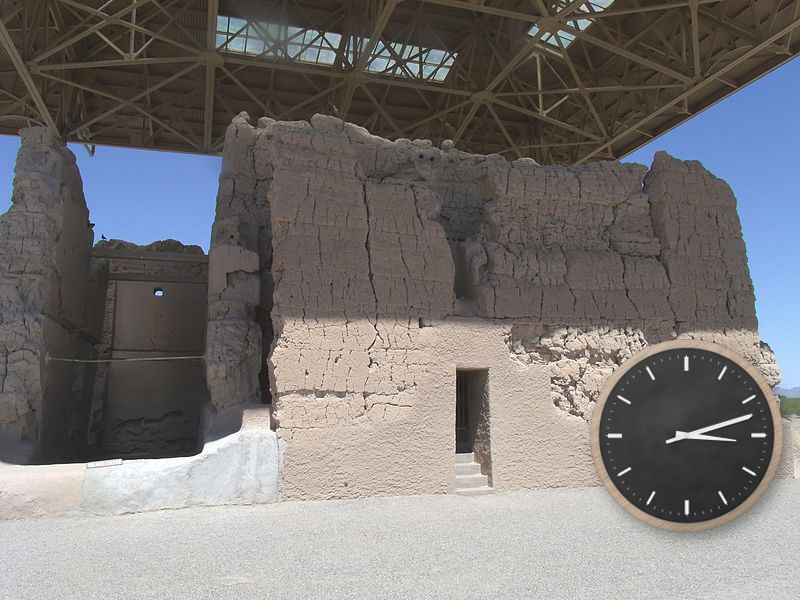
3:12:12
